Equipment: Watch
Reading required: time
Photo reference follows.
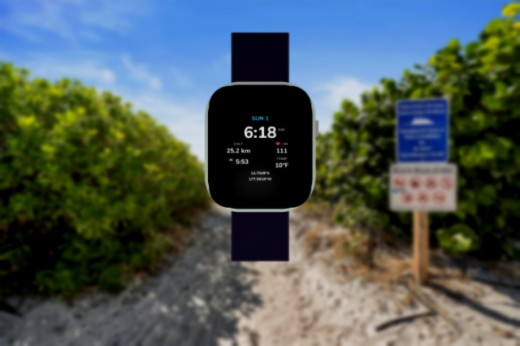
6:18
